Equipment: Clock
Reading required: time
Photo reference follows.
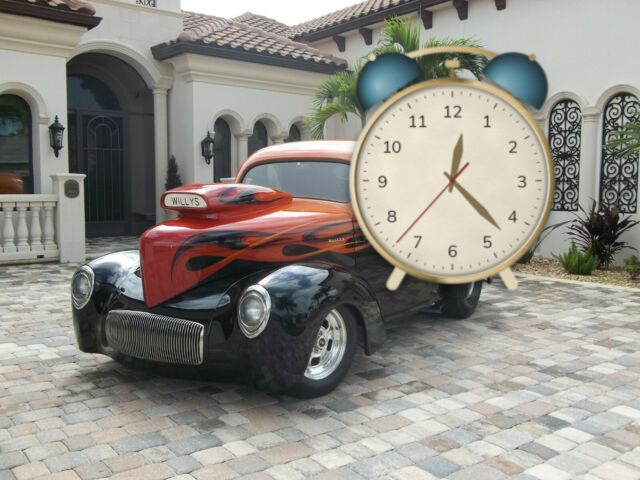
12:22:37
